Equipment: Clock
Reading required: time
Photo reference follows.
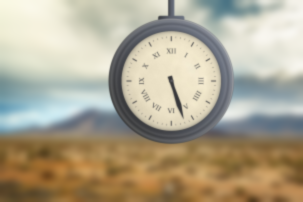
5:27
